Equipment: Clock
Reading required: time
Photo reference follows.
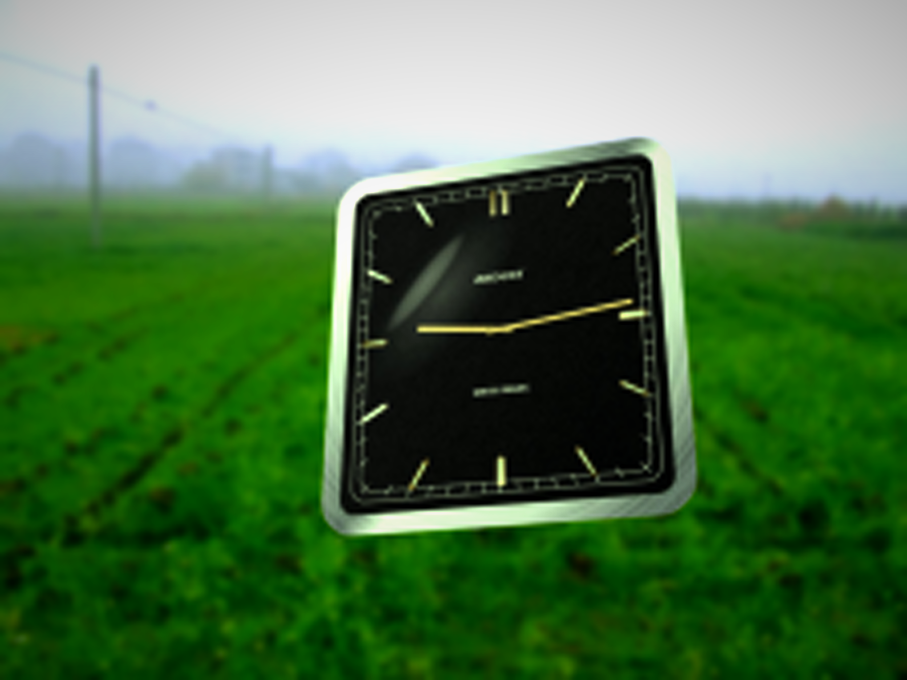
9:14
